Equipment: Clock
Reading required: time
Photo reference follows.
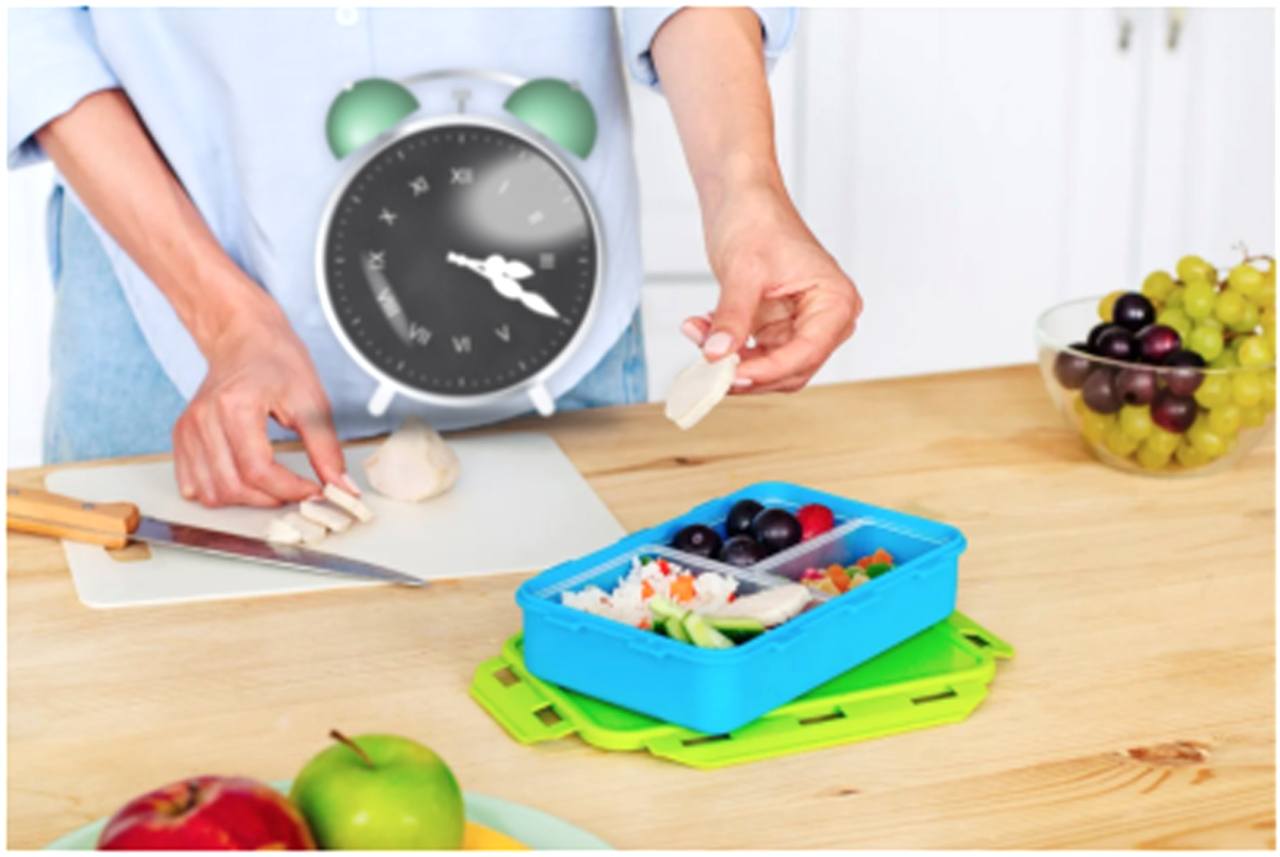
3:20
